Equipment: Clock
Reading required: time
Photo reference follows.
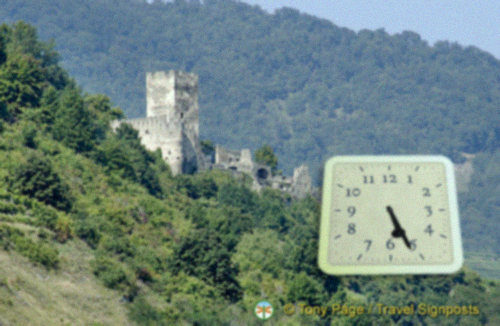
5:26
